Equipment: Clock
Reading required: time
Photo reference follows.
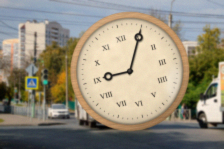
9:05
